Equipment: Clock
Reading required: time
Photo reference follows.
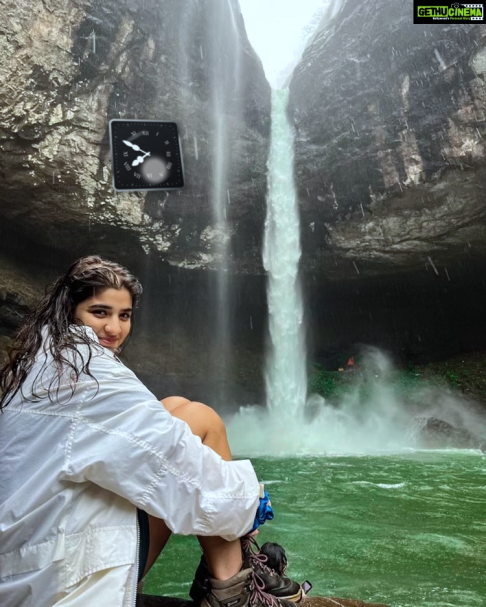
7:50
